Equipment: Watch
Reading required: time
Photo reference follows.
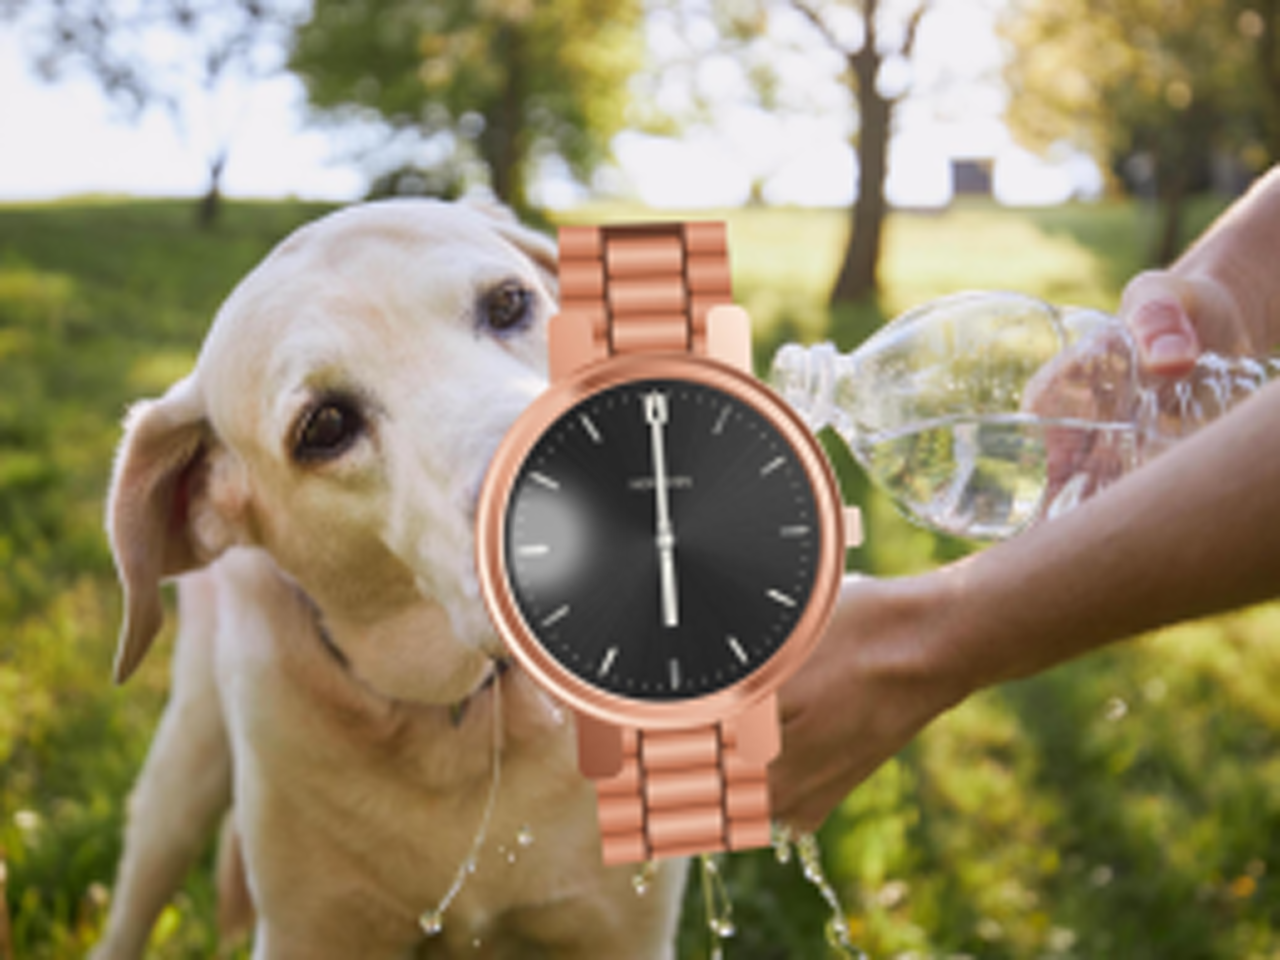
6:00
